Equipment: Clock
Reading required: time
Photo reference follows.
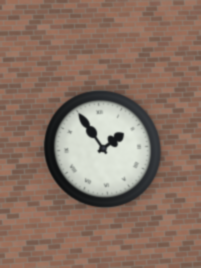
1:55
